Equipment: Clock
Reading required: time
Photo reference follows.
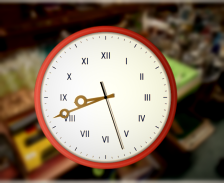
8:41:27
